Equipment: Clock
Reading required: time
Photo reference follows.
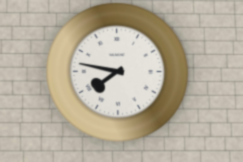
7:47
